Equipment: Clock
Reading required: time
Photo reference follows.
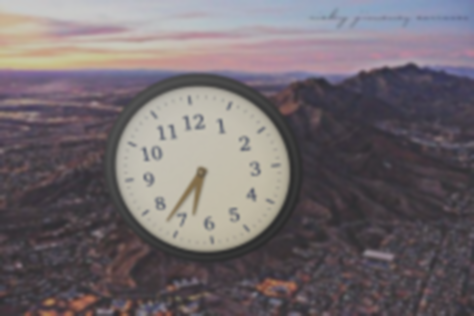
6:37
